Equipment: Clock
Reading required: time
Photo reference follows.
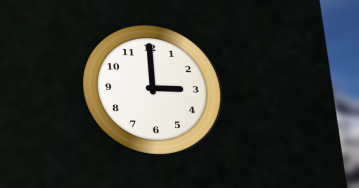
3:00
